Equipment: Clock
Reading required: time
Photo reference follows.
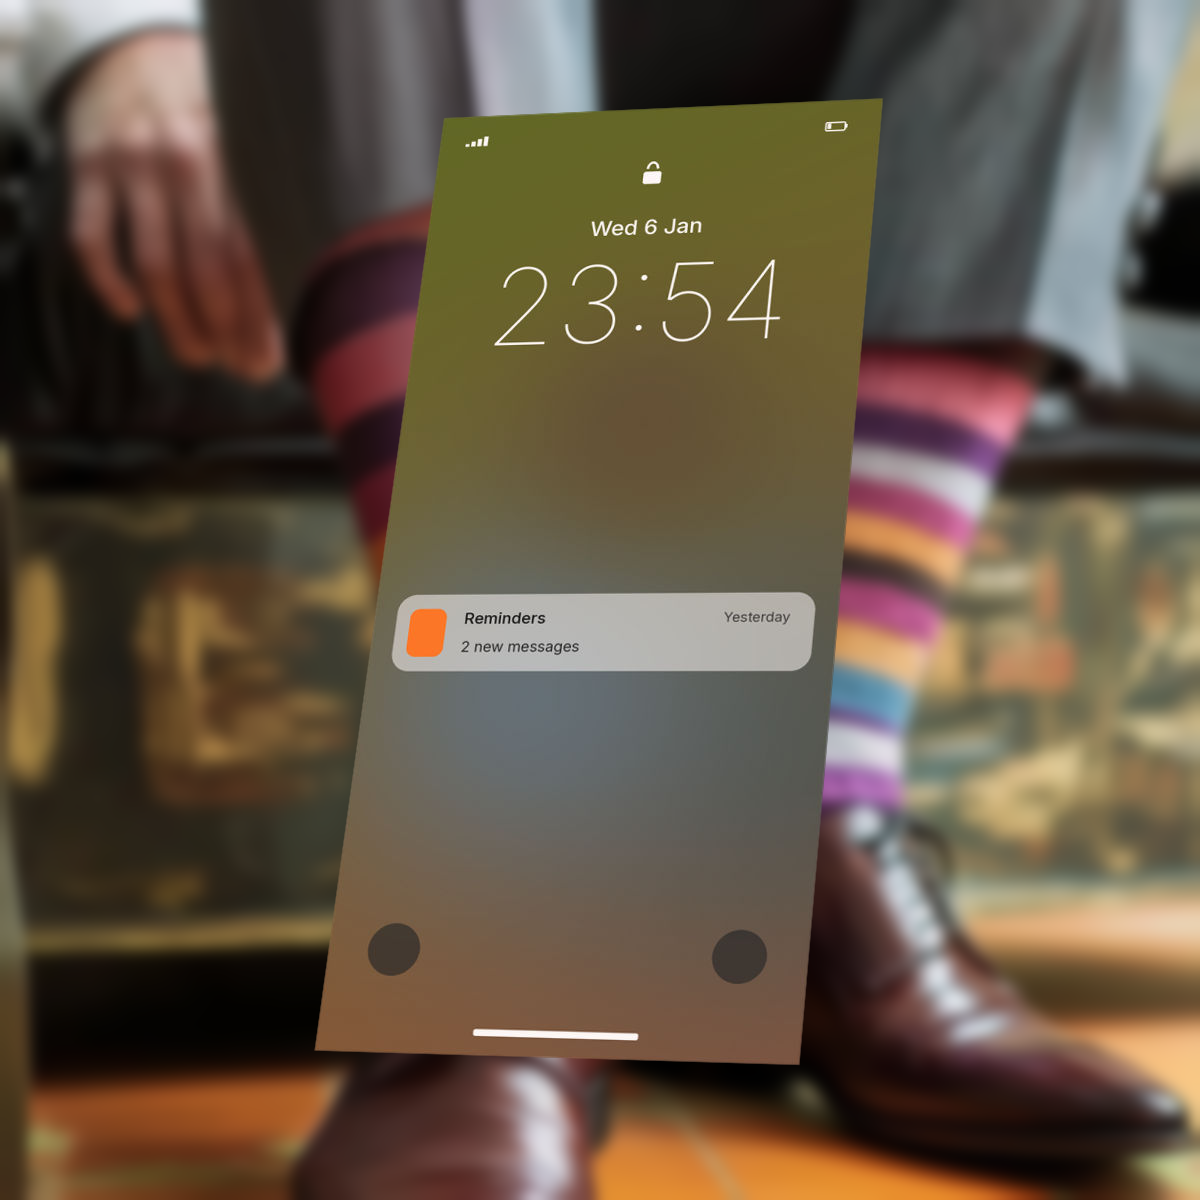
23:54
